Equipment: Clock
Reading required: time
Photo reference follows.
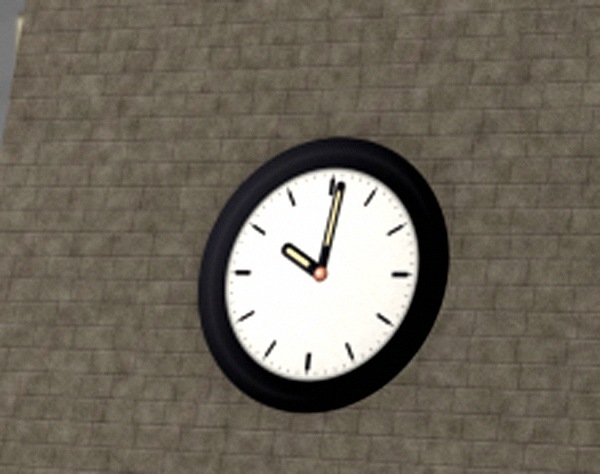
10:01
